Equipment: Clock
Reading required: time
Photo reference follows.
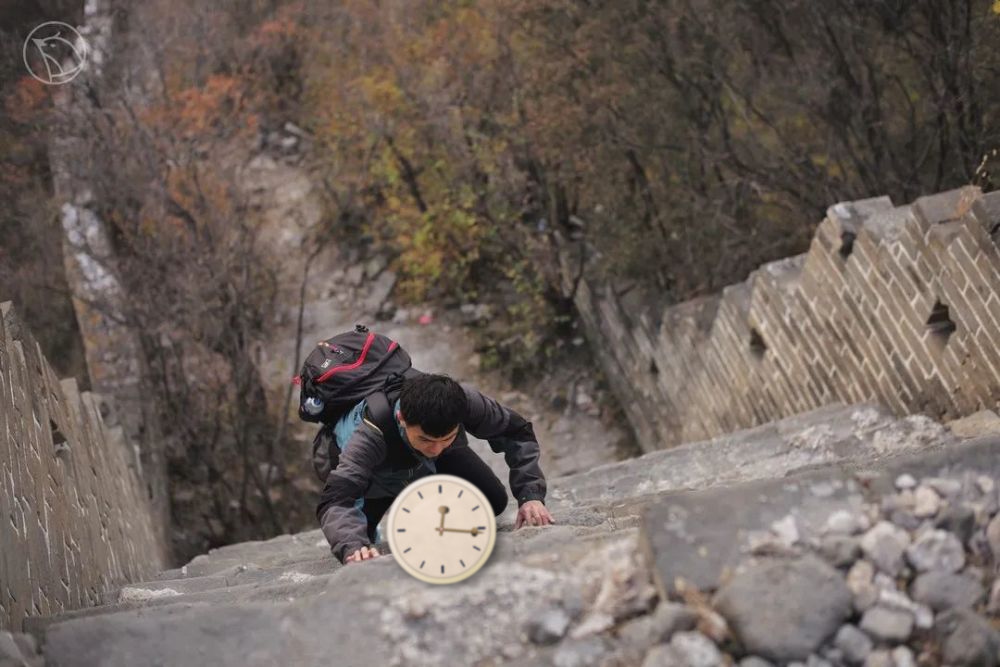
12:16
